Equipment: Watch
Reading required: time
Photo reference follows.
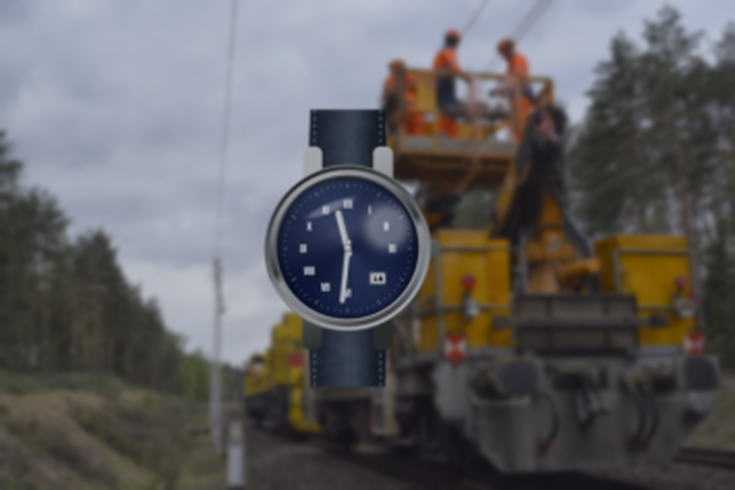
11:31
